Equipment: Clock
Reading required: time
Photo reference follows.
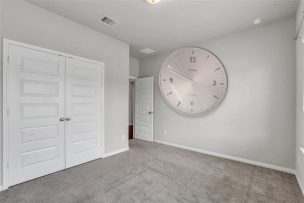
9:49
